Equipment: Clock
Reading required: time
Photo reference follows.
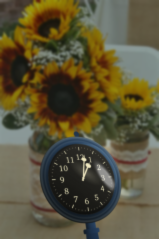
1:02
